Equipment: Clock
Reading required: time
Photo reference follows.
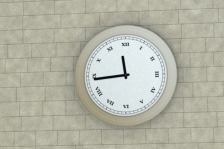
11:44
